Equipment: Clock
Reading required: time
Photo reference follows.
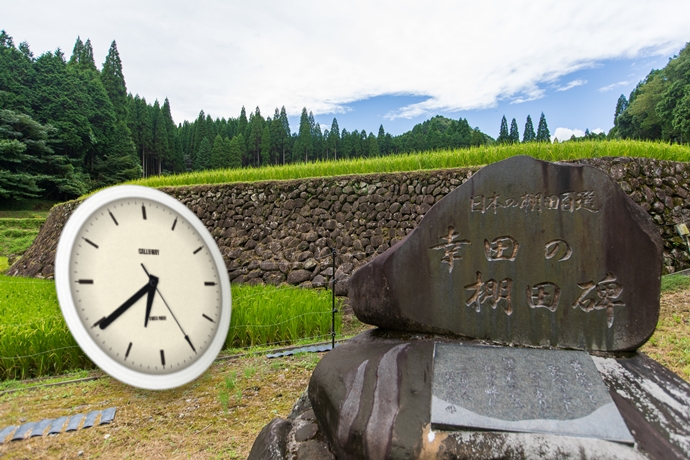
6:39:25
